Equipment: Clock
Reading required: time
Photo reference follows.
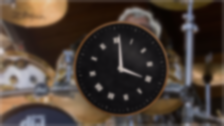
4:01
